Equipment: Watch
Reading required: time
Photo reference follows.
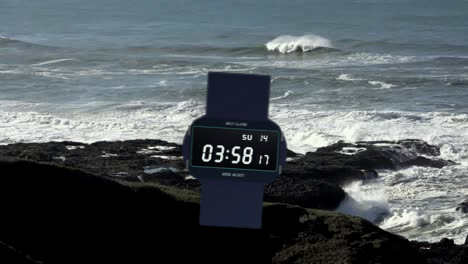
3:58:17
